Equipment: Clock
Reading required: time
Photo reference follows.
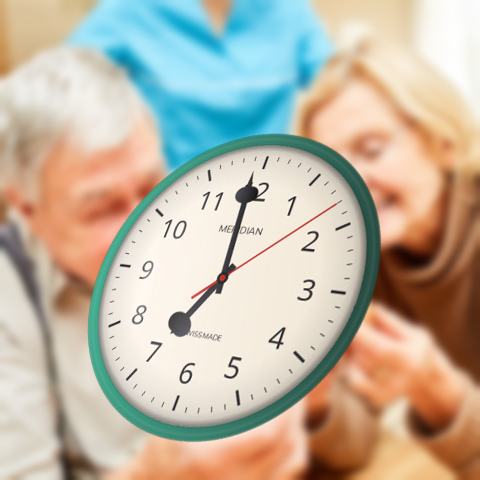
6:59:08
